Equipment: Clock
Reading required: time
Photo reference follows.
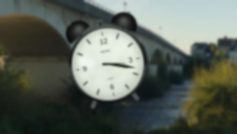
3:18
